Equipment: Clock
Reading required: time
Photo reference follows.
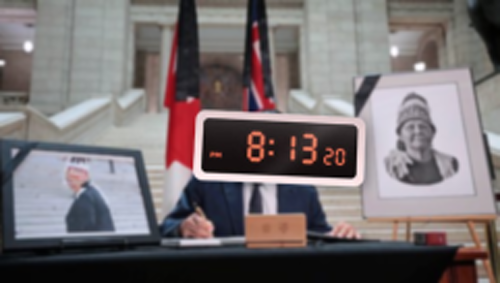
8:13:20
